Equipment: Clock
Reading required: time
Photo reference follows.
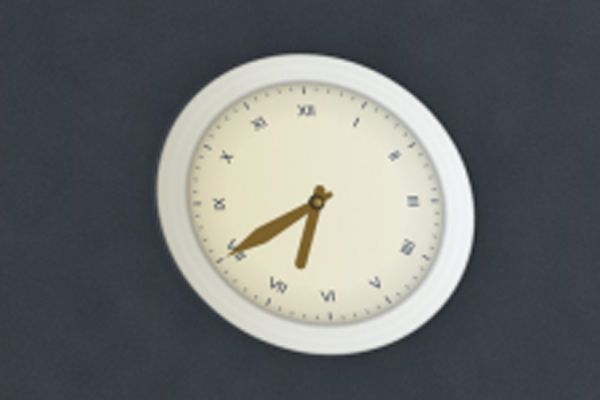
6:40
